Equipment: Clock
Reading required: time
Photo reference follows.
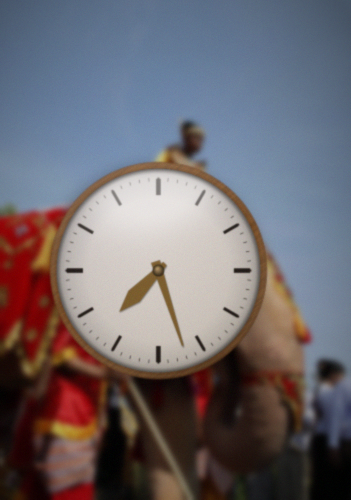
7:27
